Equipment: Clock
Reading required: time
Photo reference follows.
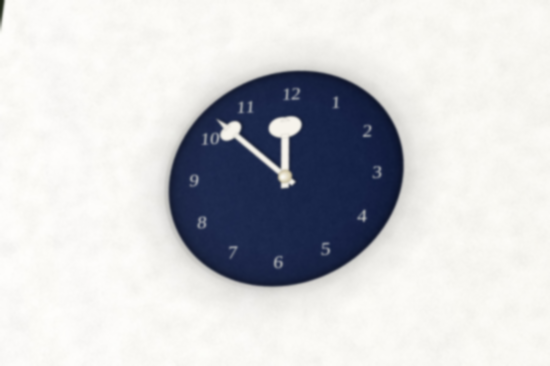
11:52
